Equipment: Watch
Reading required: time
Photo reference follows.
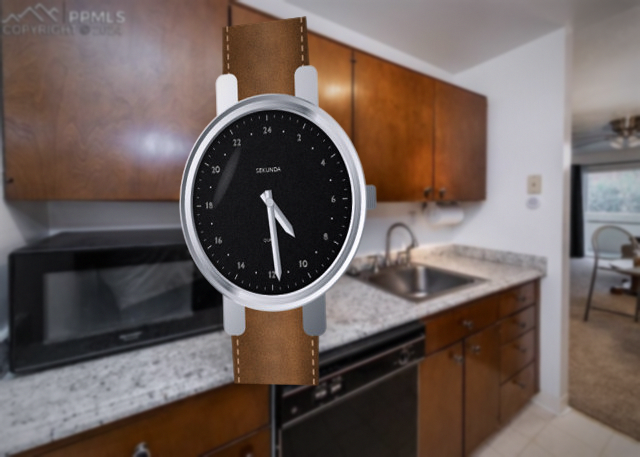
9:29
